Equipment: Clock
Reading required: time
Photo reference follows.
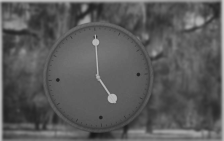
5:00
